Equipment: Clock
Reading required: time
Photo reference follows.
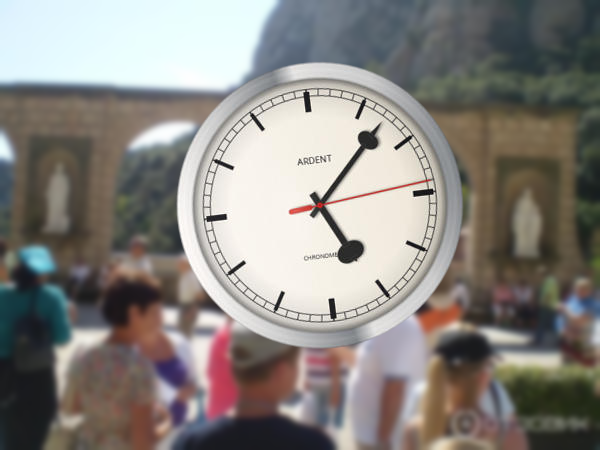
5:07:14
